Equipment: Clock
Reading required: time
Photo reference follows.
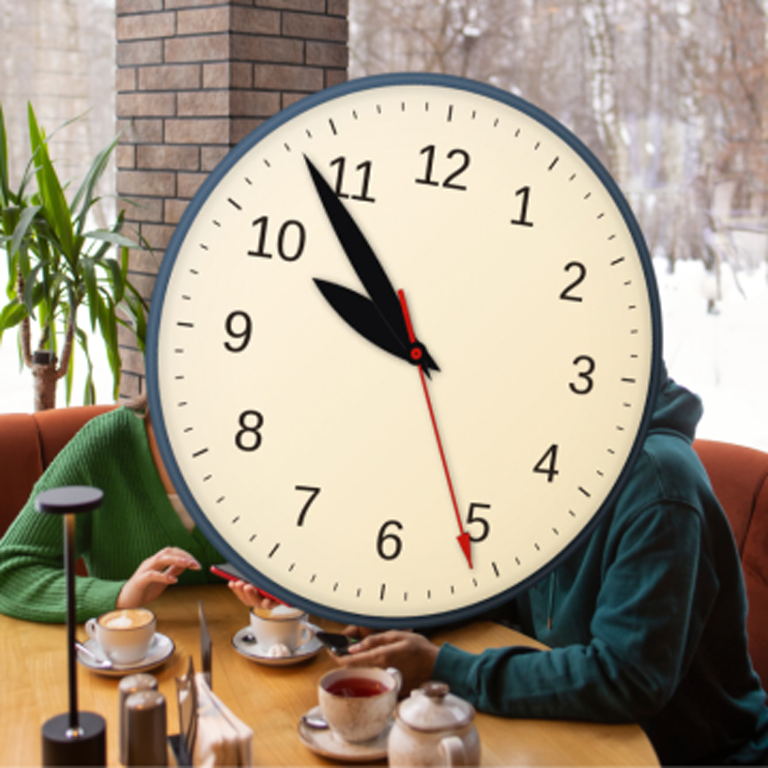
9:53:26
